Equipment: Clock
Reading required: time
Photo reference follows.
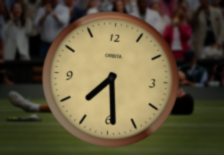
7:29
